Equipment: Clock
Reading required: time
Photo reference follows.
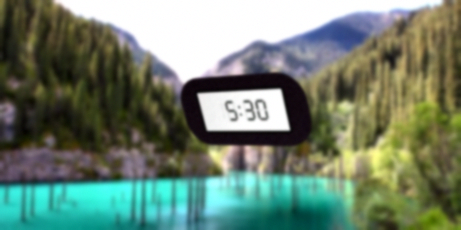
5:30
